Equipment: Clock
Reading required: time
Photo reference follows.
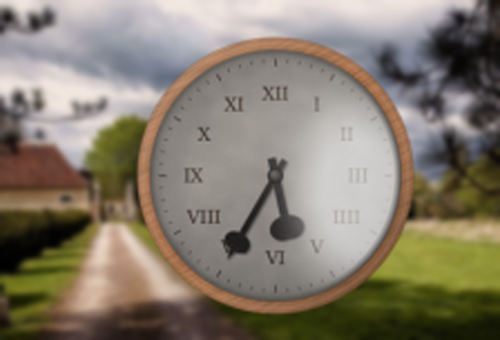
5:35
